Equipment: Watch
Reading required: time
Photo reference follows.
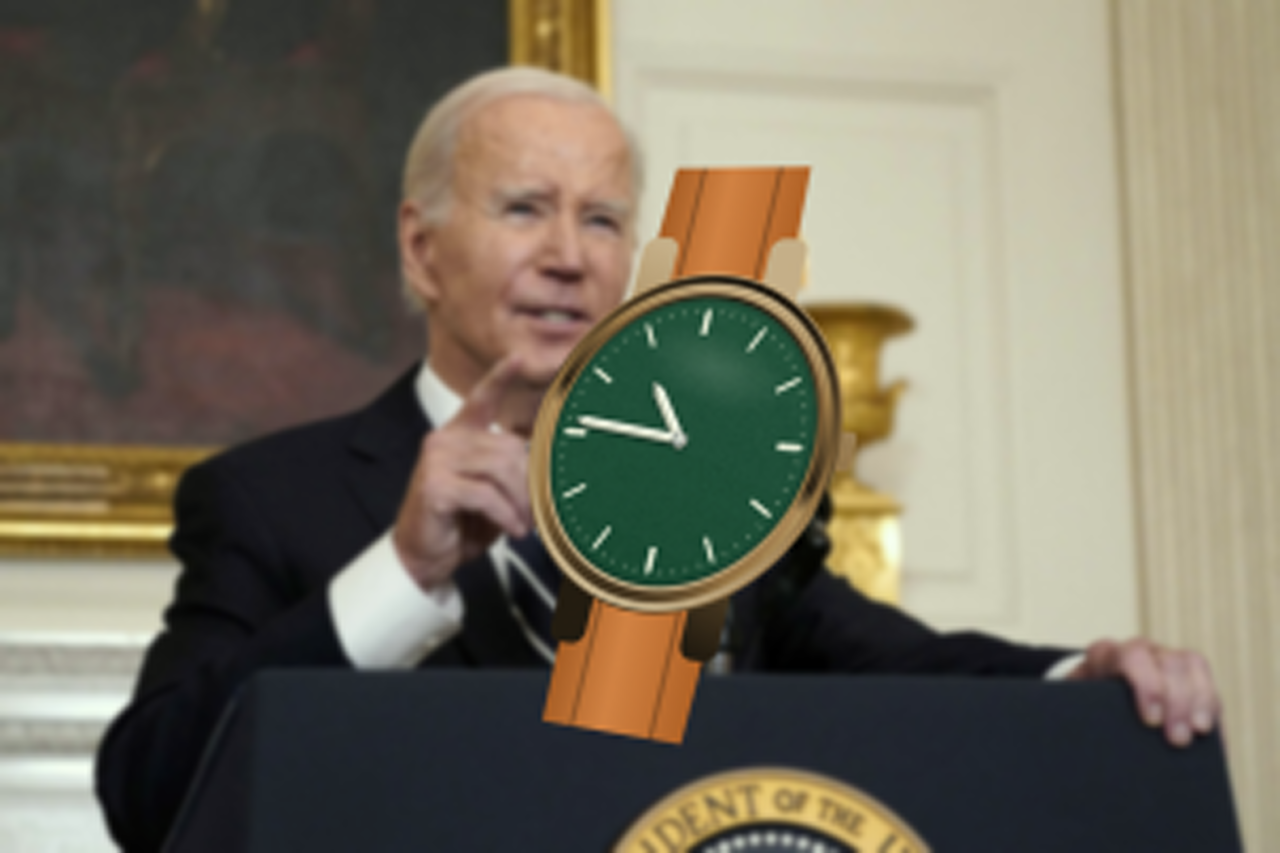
10:46
